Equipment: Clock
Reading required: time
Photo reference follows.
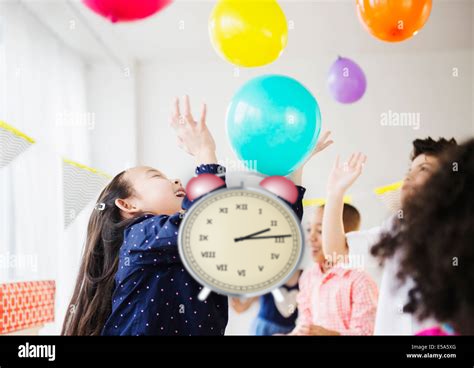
2:14
